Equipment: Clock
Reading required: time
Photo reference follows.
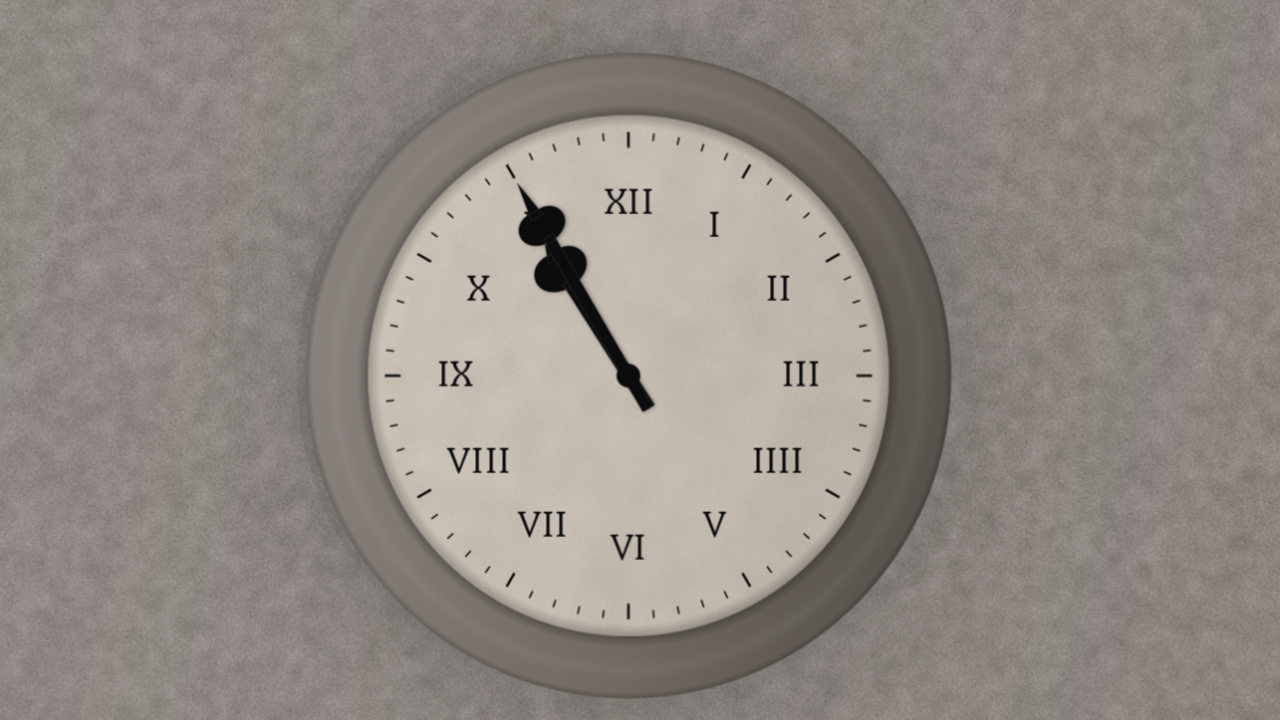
10:55
